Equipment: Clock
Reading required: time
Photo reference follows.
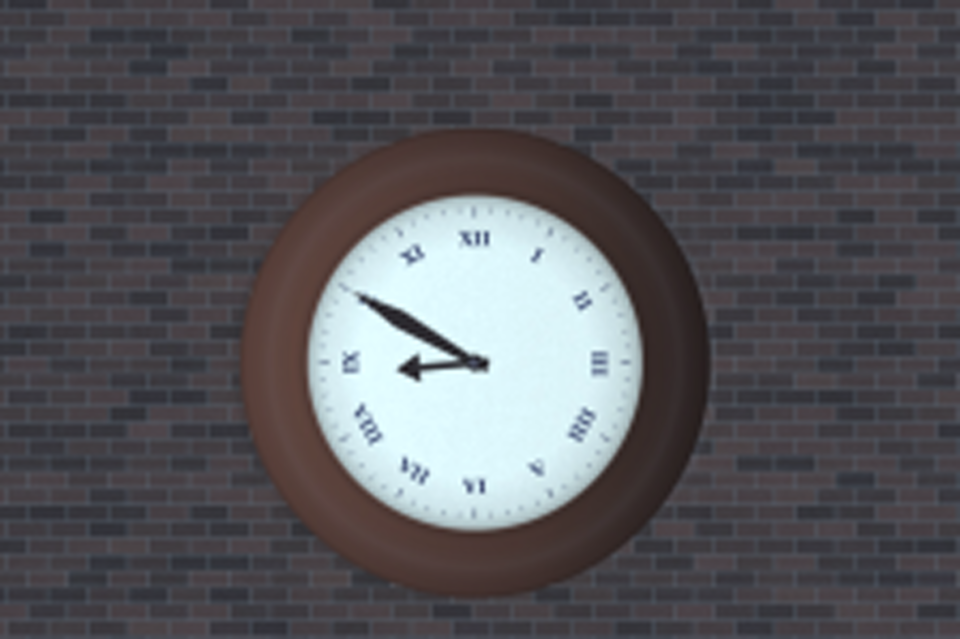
8:50
